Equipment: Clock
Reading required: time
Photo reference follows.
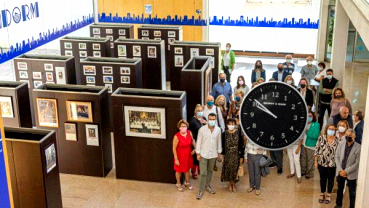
9:51
